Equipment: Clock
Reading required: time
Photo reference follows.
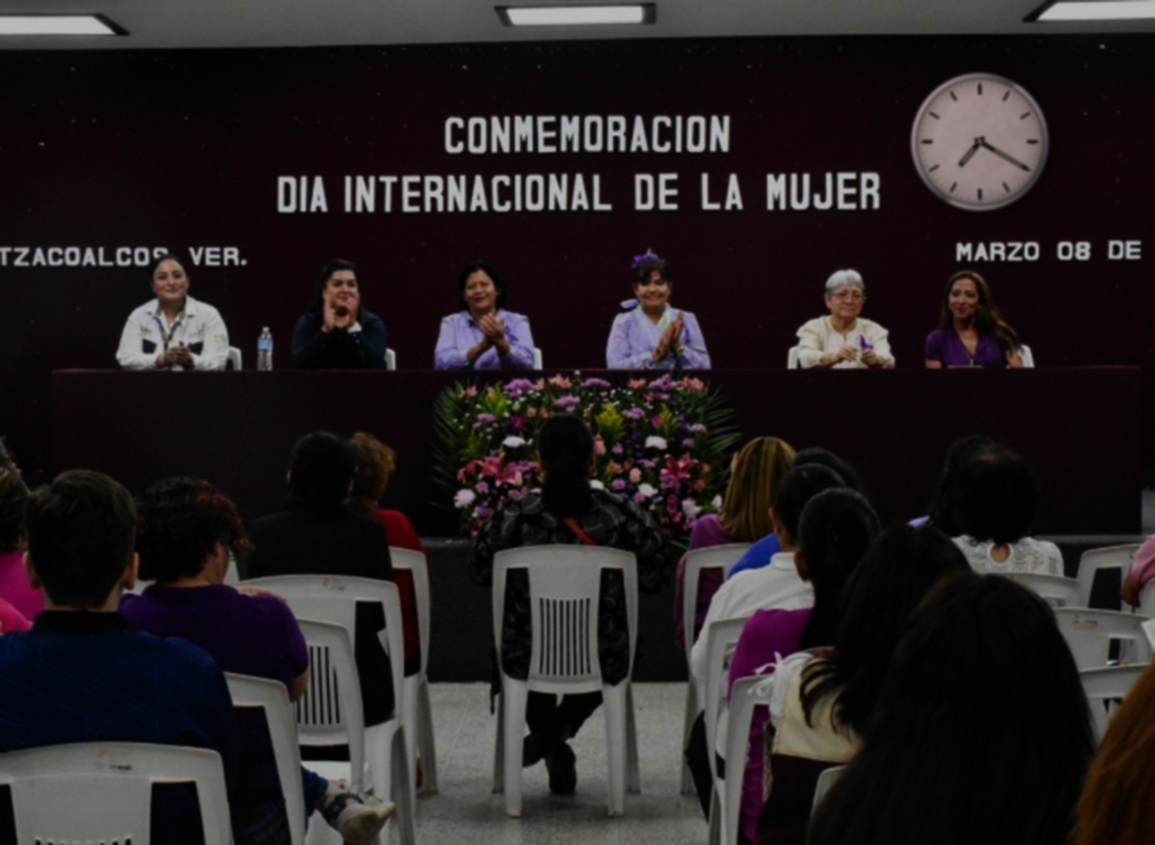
7:20
